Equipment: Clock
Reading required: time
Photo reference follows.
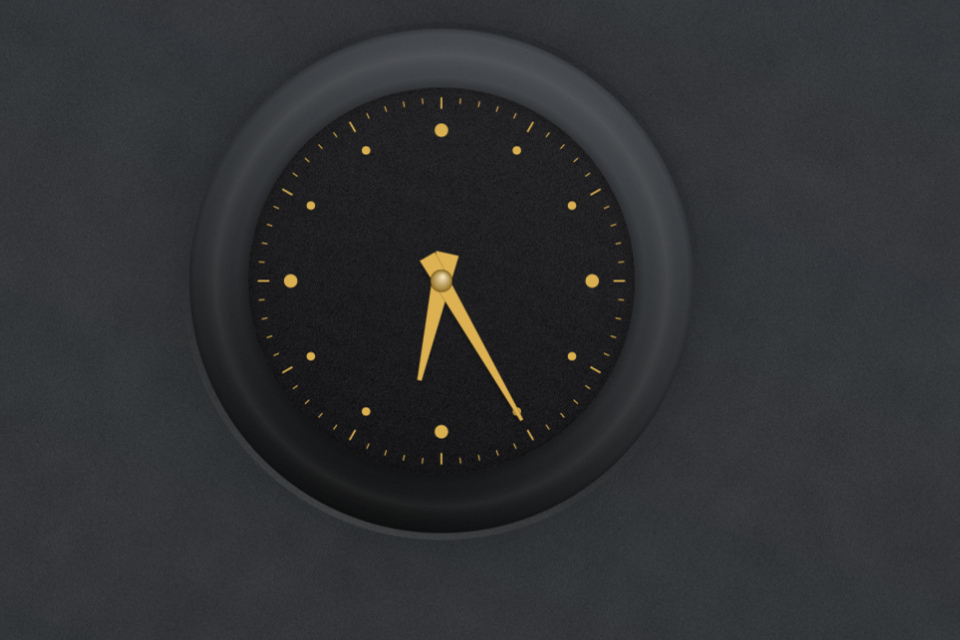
6:25
